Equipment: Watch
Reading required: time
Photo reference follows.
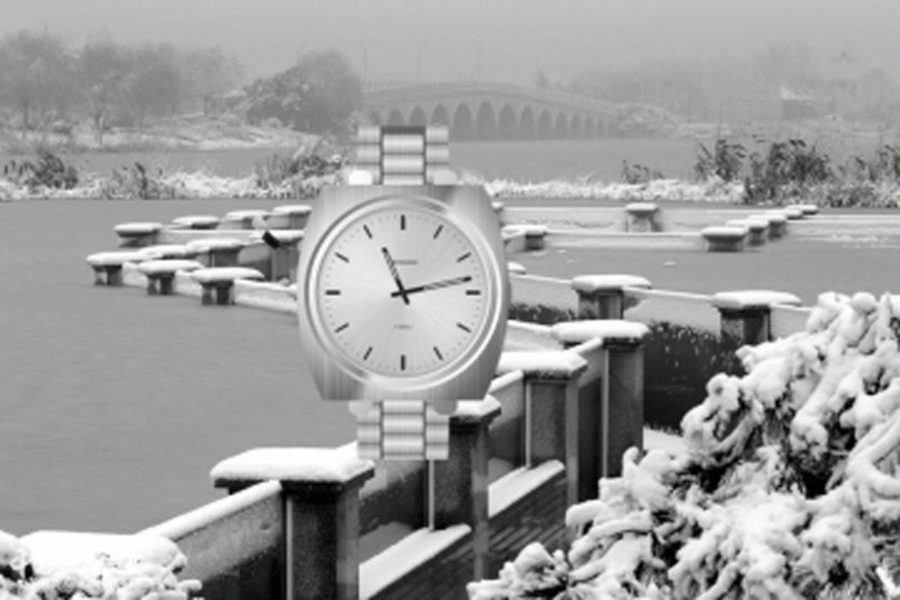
11:13
